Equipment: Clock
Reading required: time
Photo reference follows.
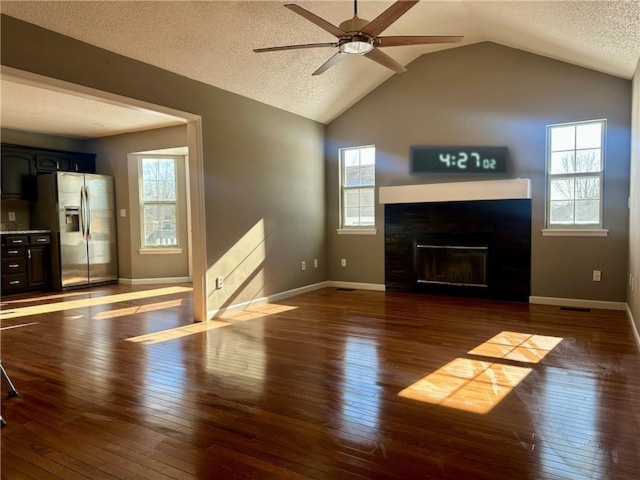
4:27
